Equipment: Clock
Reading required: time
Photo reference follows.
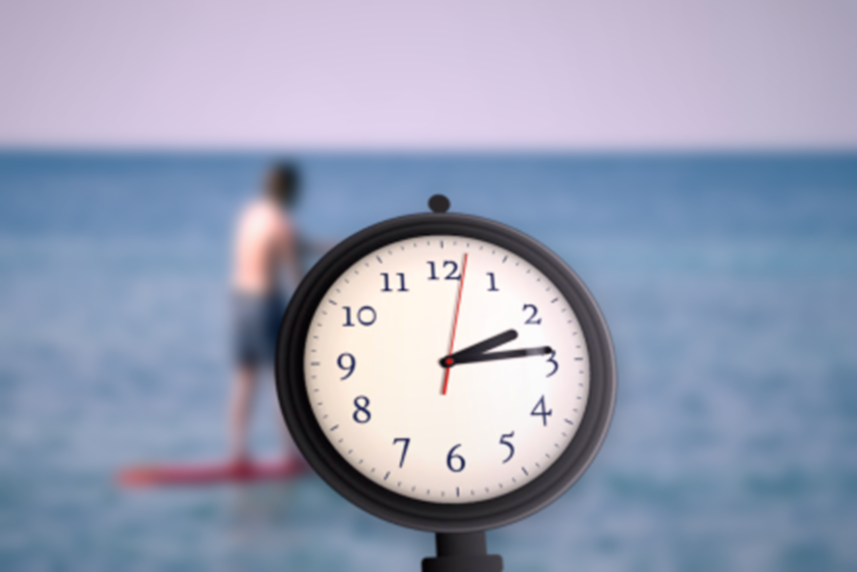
2:14:02
